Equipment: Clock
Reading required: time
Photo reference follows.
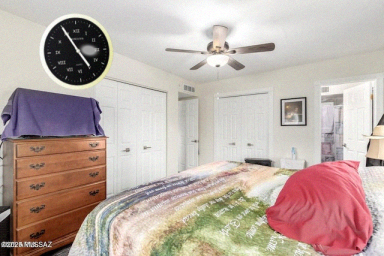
4:55
